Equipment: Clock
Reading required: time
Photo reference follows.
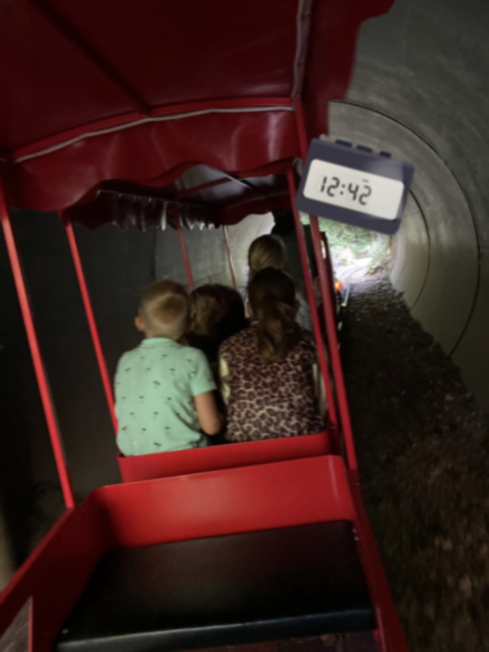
12:42
